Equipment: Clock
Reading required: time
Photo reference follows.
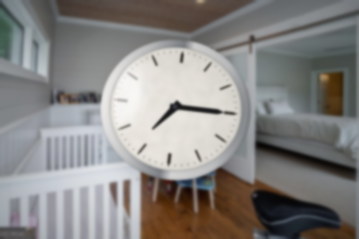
7:15
